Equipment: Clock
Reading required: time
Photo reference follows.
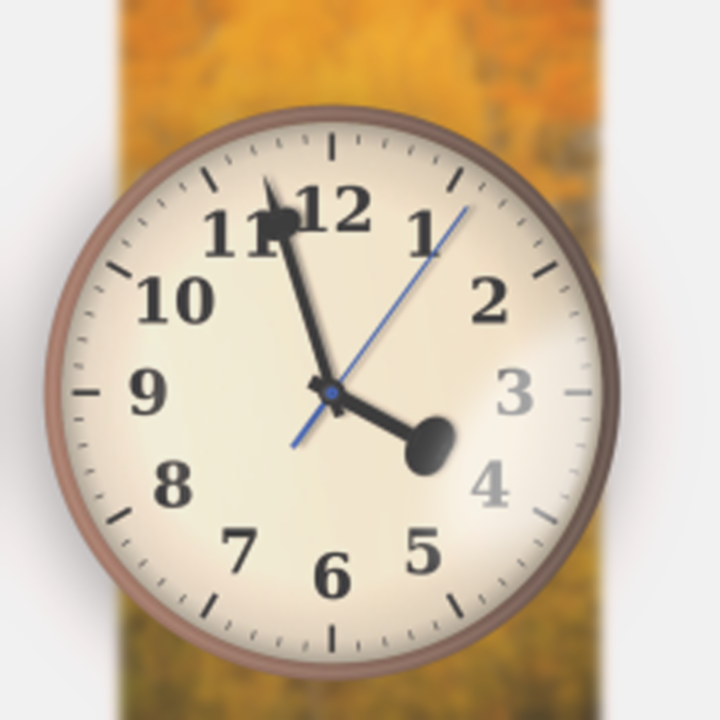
3:57:06
